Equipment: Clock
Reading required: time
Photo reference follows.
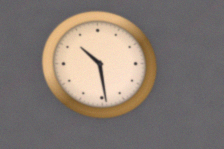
10:29
